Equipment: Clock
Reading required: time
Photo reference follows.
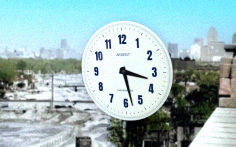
3:28
